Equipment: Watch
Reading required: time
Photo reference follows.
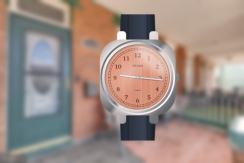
9:16
